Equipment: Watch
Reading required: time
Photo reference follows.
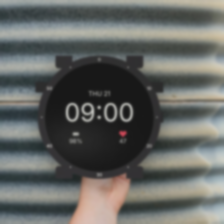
9:00
